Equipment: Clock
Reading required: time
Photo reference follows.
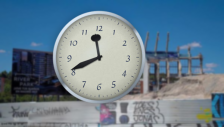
11:41
